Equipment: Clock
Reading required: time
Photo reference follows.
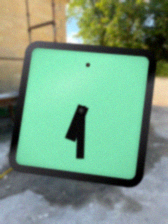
6:29
